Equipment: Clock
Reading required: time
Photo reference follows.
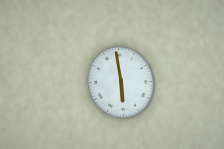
5:59
